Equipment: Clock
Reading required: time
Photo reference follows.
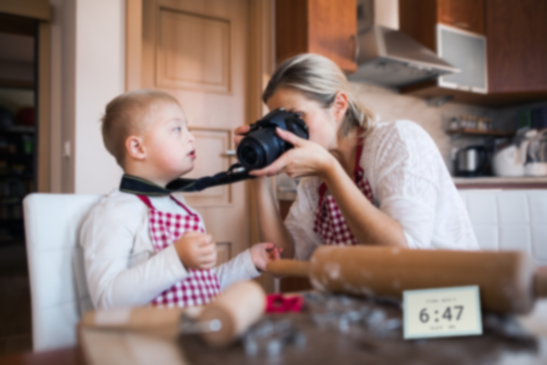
6:47
